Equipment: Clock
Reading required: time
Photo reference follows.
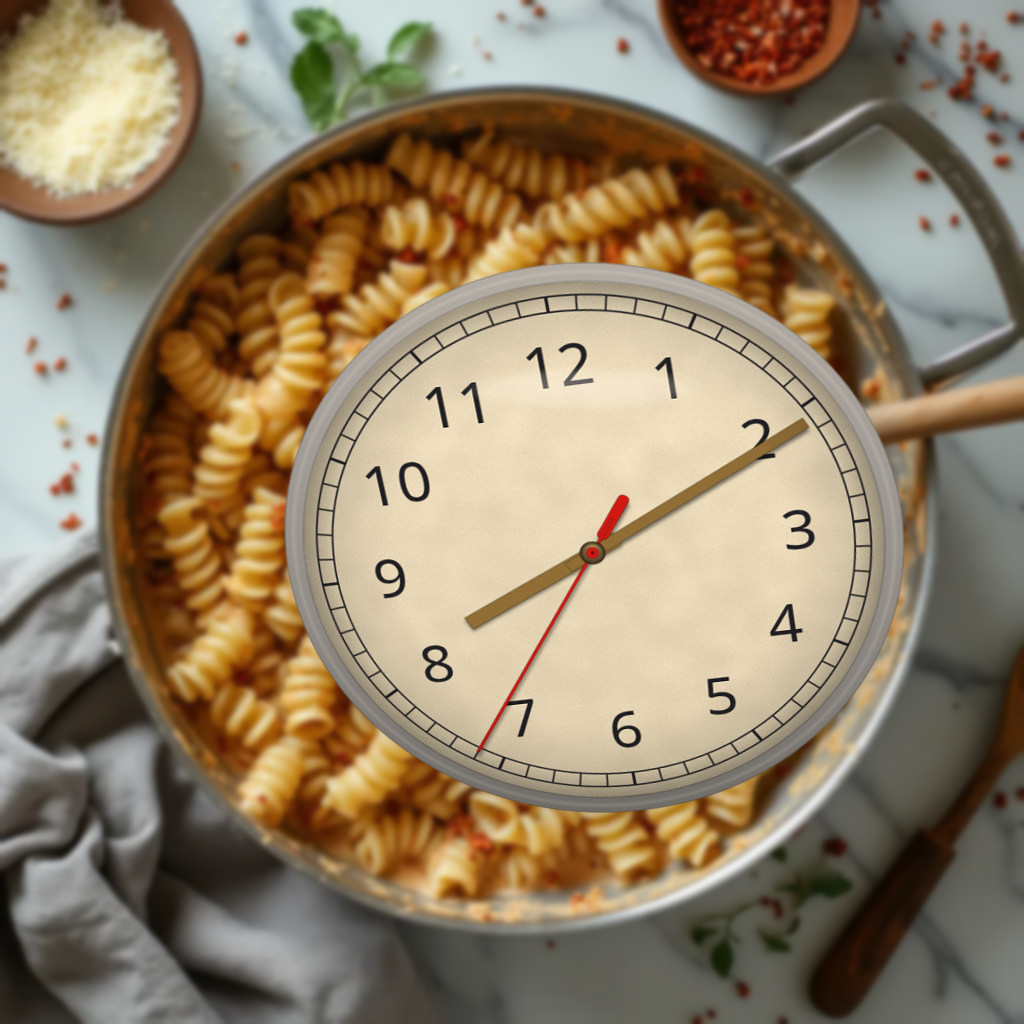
8:10:36
